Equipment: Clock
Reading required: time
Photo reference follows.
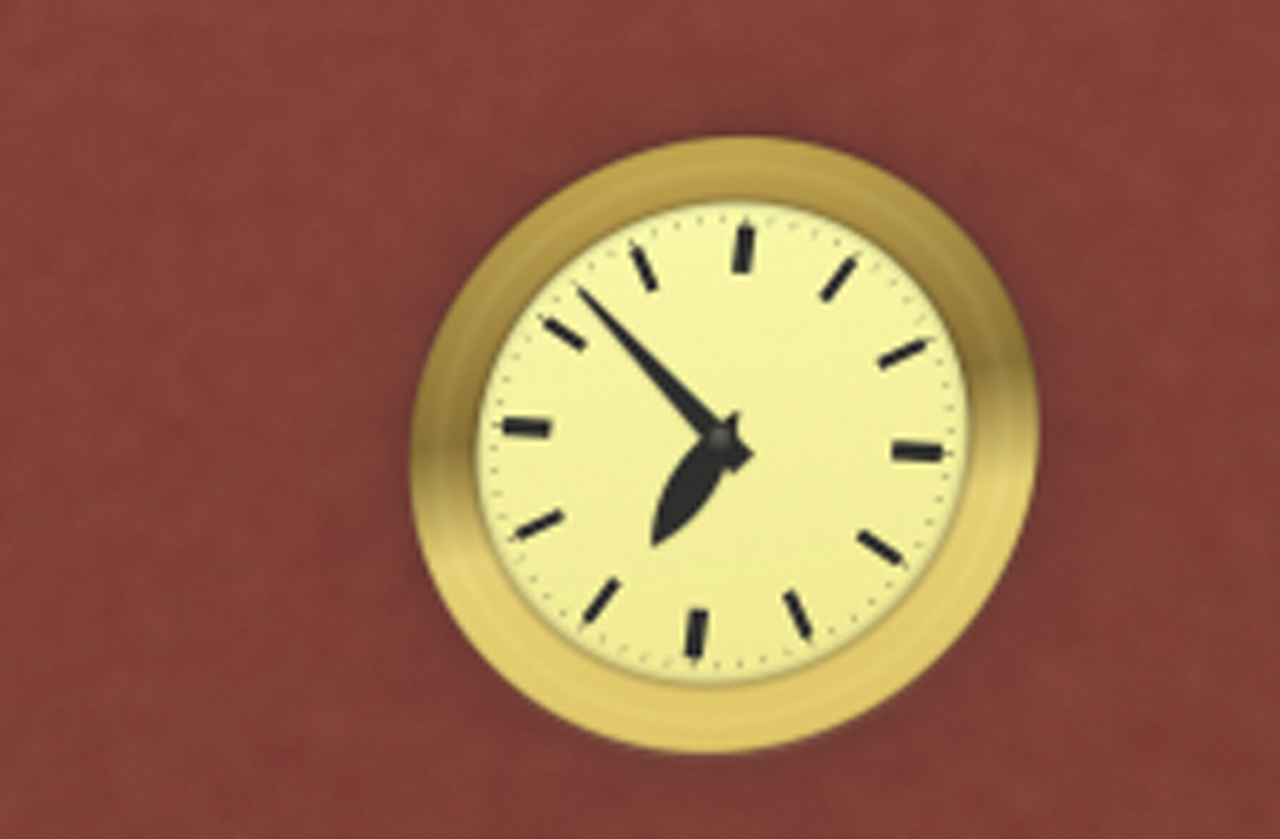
6:52
